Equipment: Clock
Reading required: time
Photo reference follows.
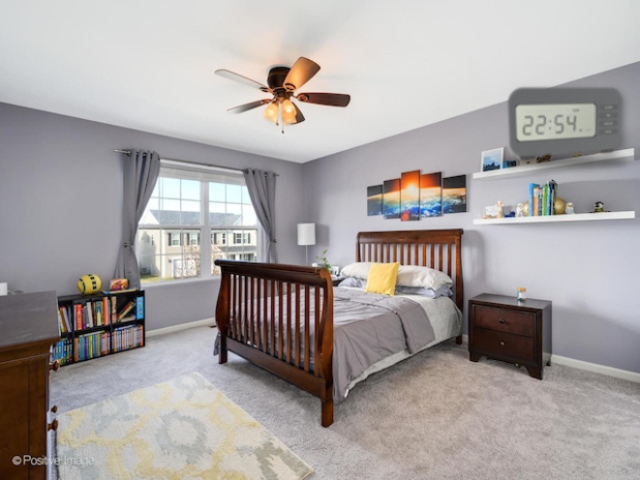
22:54
